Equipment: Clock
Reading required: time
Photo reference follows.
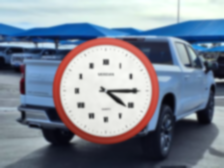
4:15
